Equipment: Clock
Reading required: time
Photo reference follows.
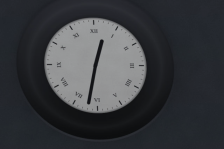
12:32
